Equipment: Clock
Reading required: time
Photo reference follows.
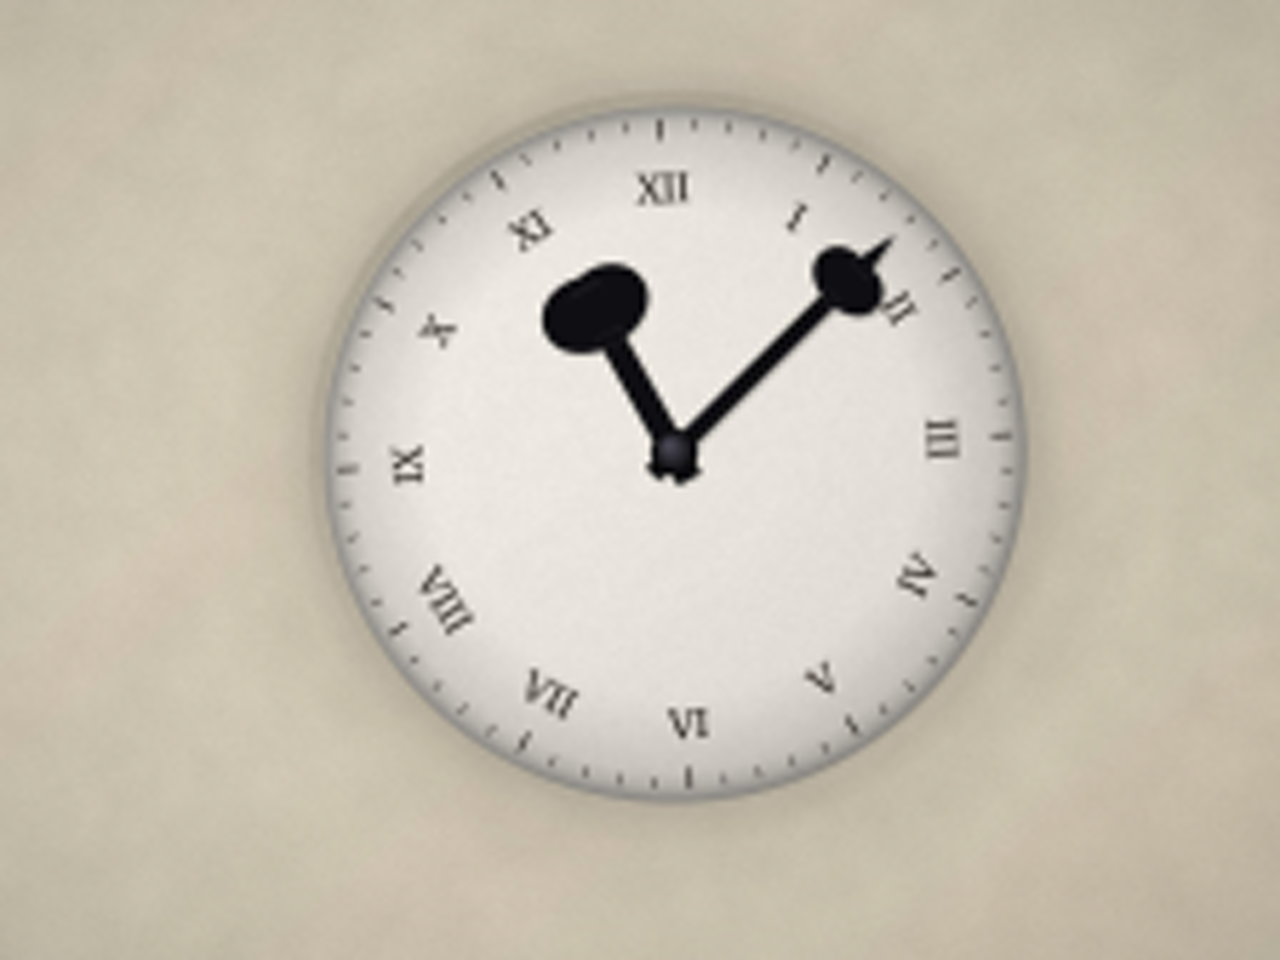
11:08
